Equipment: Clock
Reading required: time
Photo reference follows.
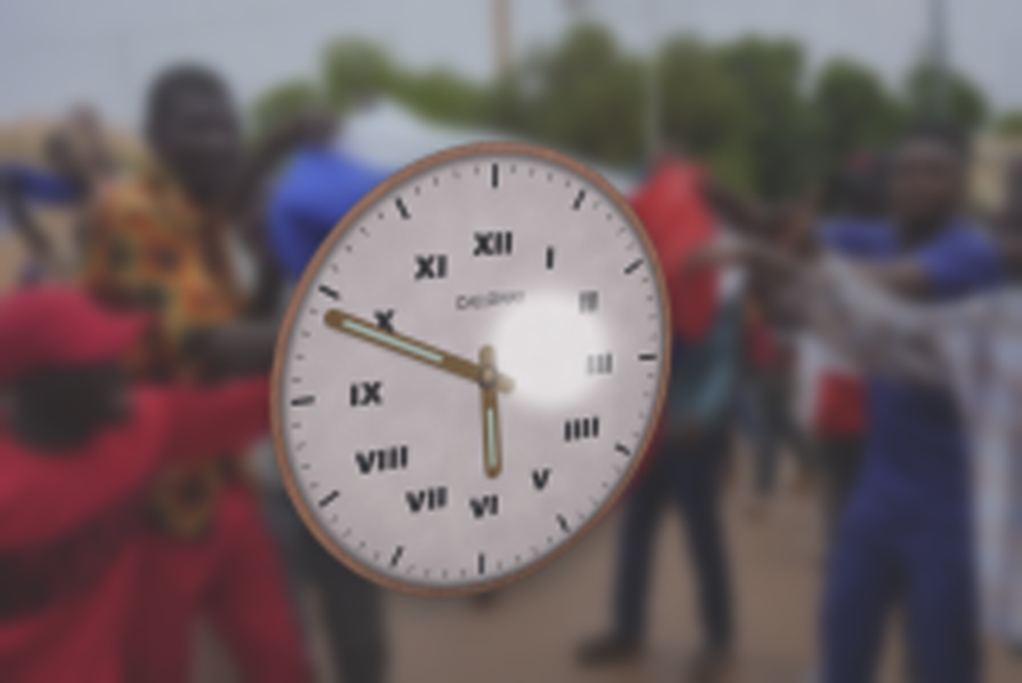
5:49
